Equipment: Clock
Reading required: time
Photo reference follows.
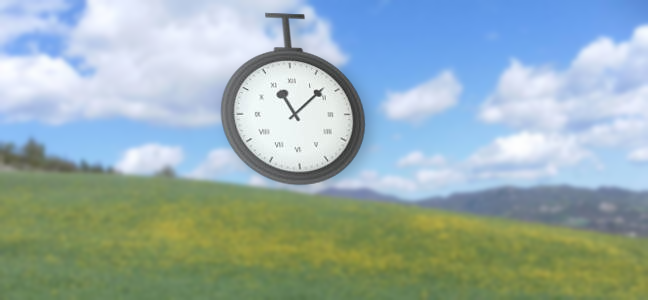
11:08
